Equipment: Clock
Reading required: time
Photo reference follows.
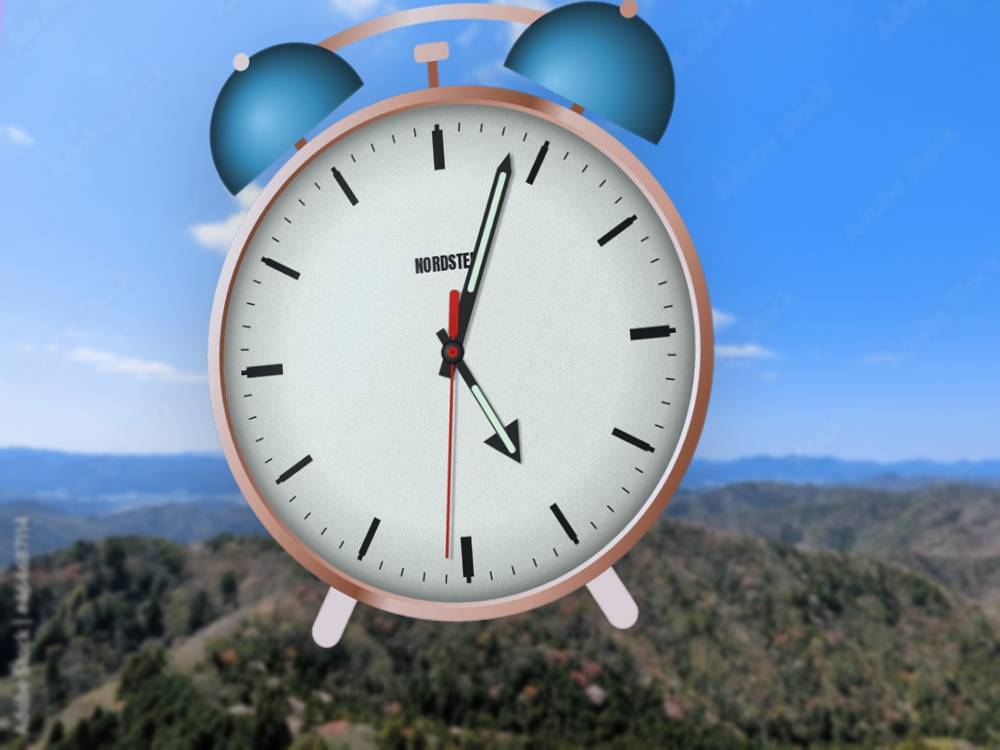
5:03:31
